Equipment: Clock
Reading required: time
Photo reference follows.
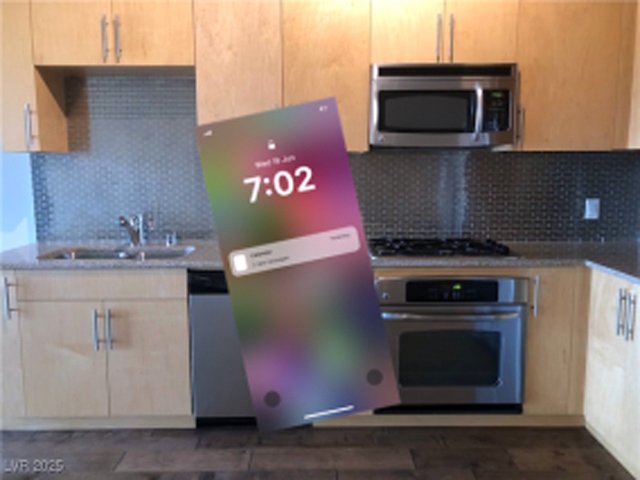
7:02
